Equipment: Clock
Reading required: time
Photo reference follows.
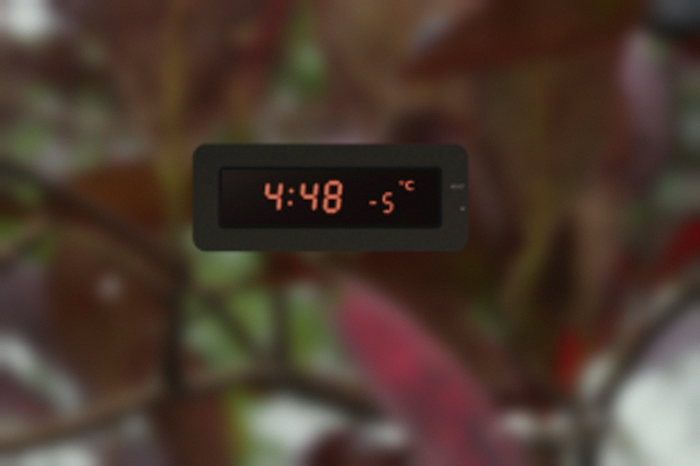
4:48
